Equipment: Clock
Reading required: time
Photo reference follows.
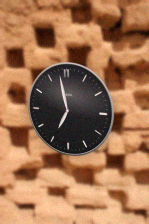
6:58
